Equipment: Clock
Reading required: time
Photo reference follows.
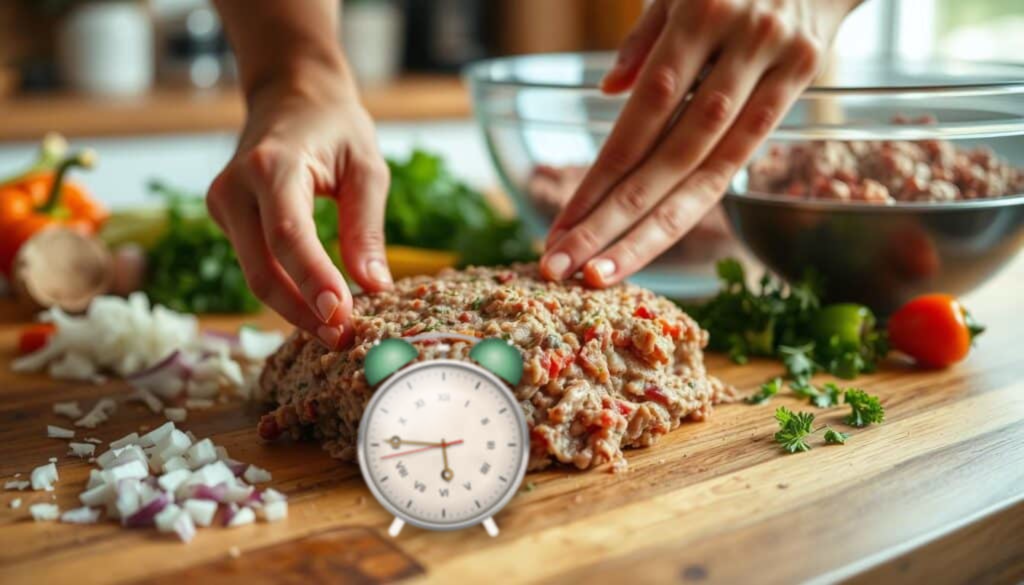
5:45:43
